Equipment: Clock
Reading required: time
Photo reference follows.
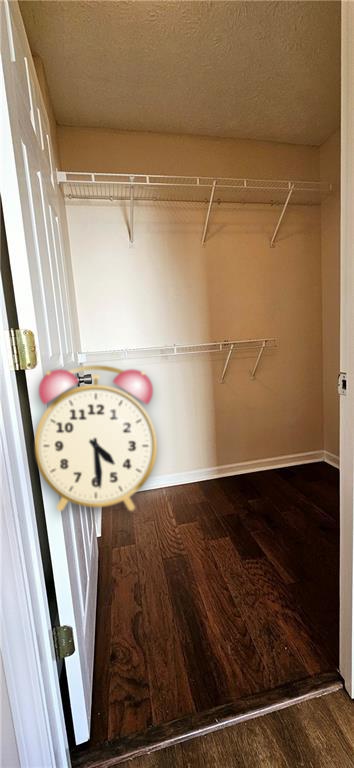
4:29
